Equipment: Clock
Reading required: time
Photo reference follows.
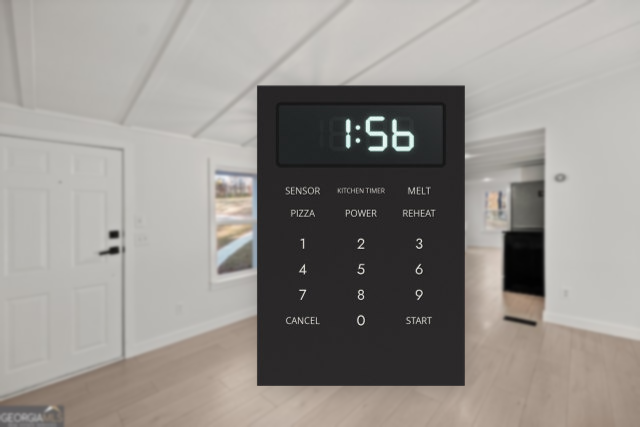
1:56
